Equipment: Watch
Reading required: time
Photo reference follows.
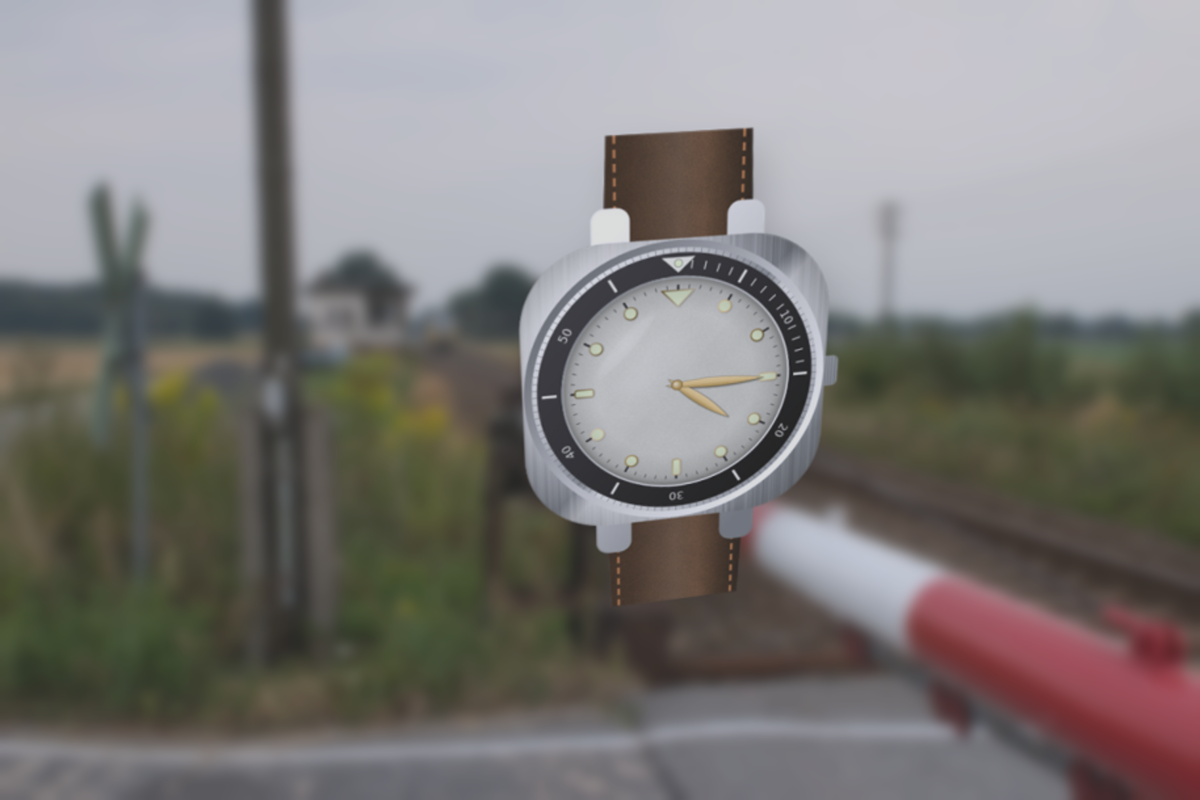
4:15
